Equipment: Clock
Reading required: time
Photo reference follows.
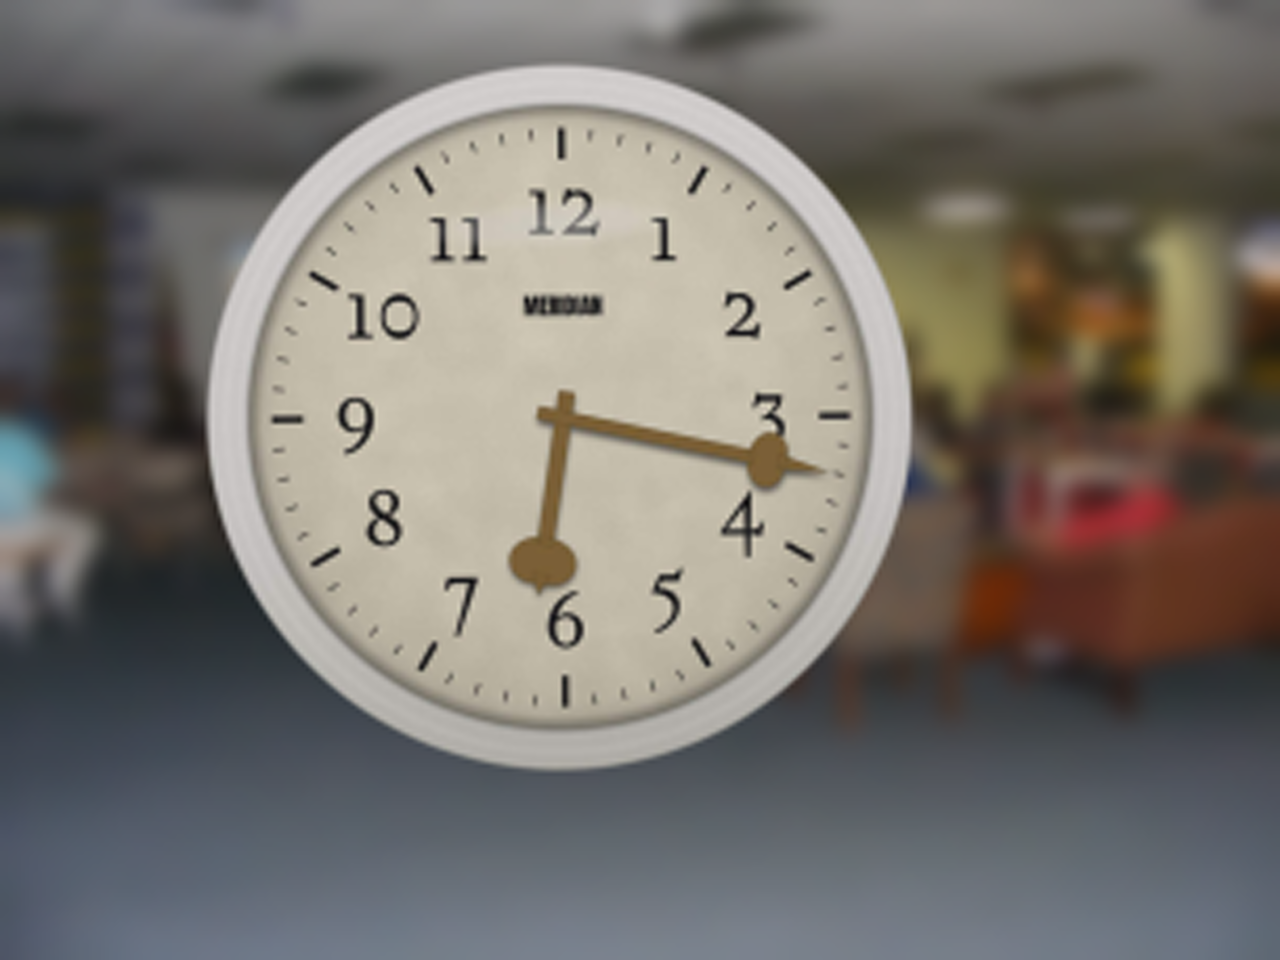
6:17
